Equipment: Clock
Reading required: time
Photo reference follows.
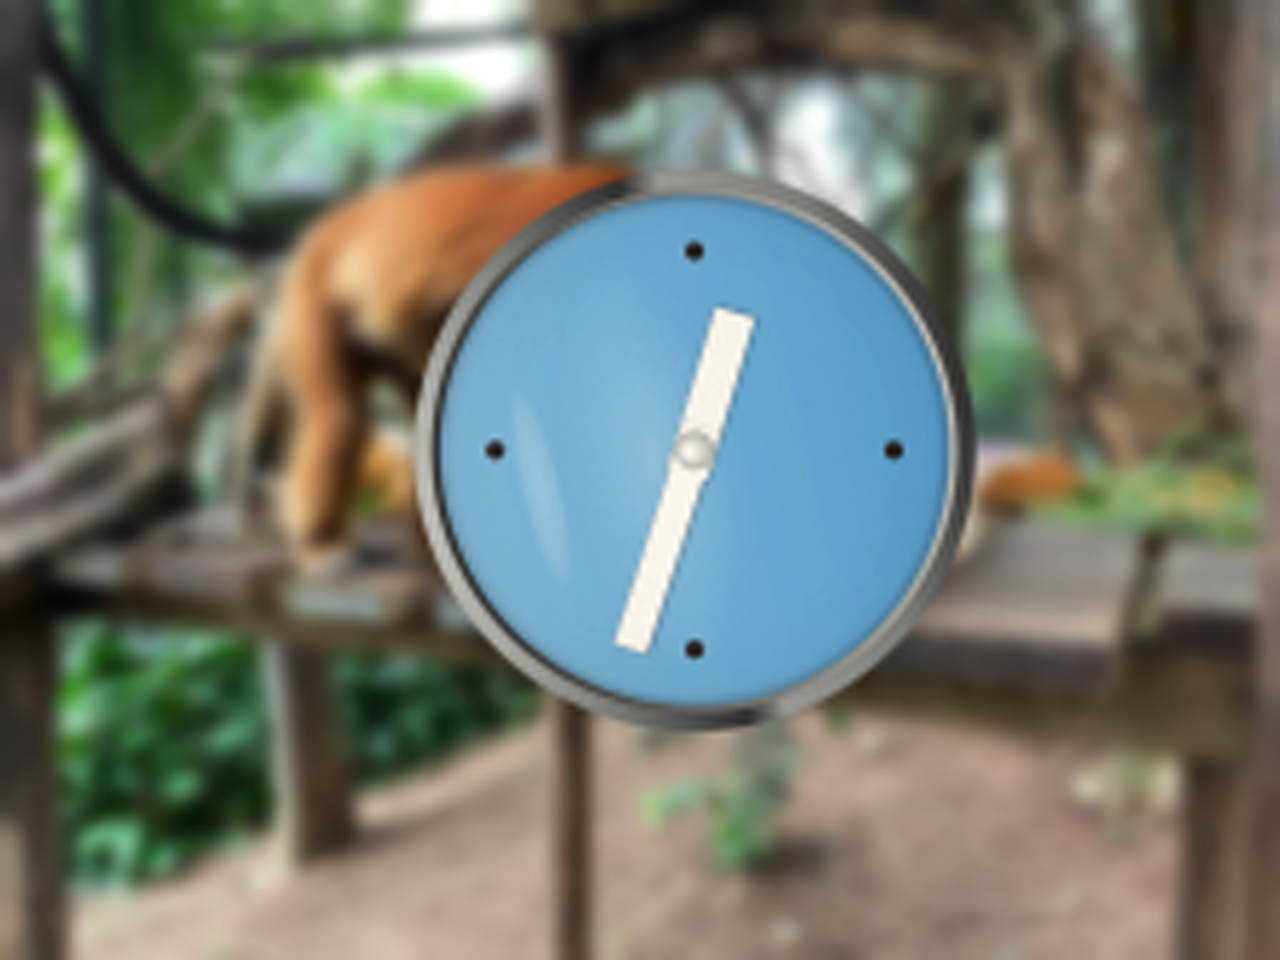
12:33
